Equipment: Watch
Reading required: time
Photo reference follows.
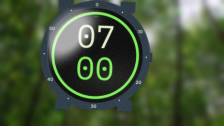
7:00
